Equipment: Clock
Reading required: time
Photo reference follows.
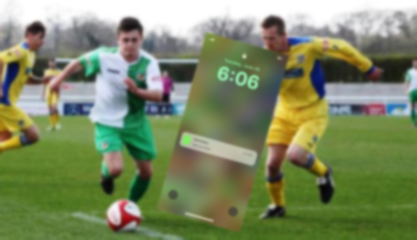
6:06
